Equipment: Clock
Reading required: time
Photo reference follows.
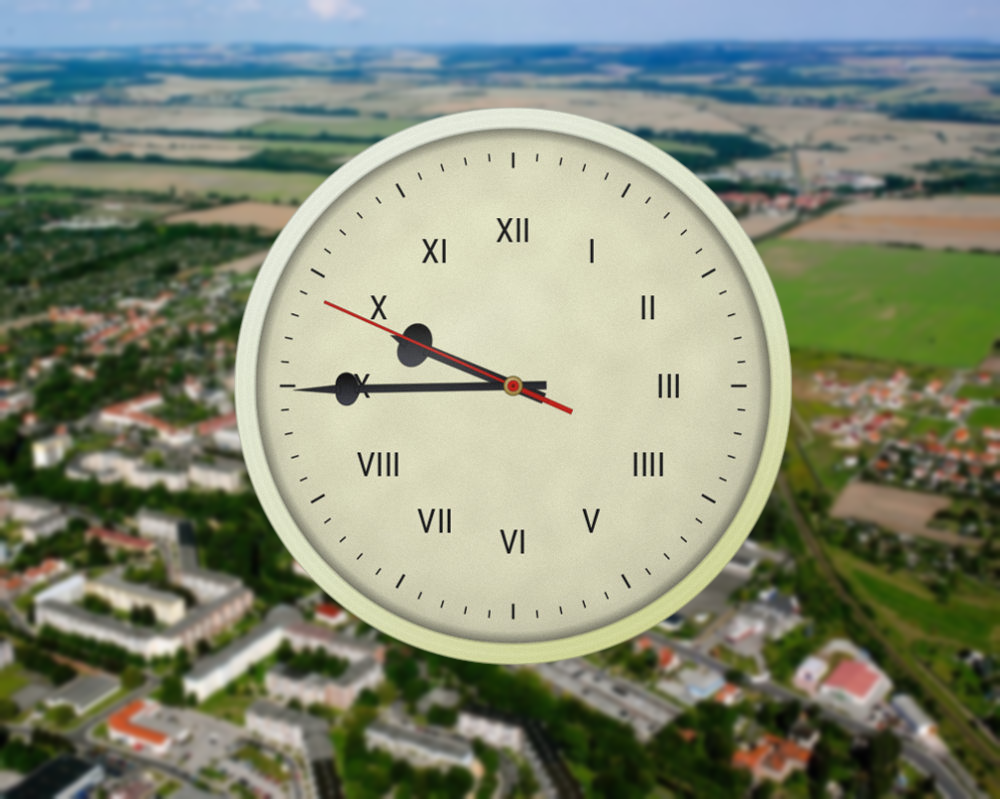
9:44:49
